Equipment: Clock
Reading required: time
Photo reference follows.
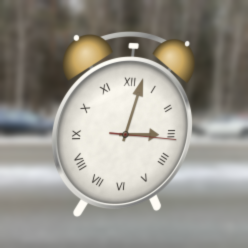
3:02:16
